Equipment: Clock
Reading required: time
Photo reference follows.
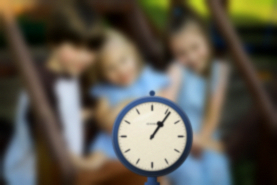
1:06
